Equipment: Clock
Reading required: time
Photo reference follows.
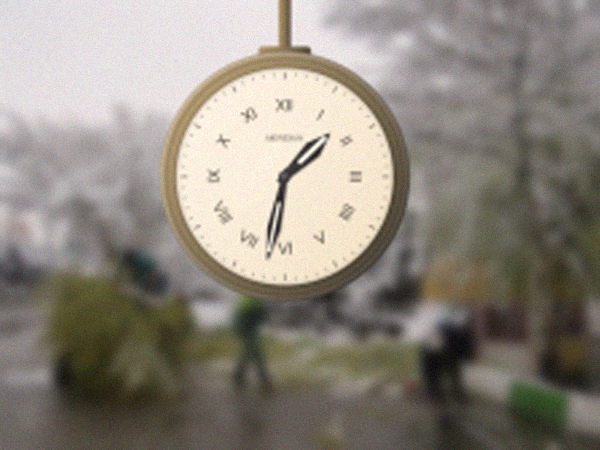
1:32
